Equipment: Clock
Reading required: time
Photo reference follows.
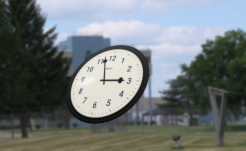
2:57
